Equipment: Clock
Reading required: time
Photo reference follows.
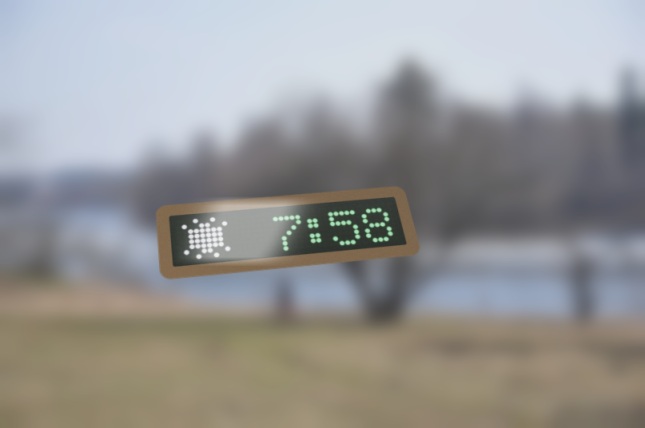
7:58
